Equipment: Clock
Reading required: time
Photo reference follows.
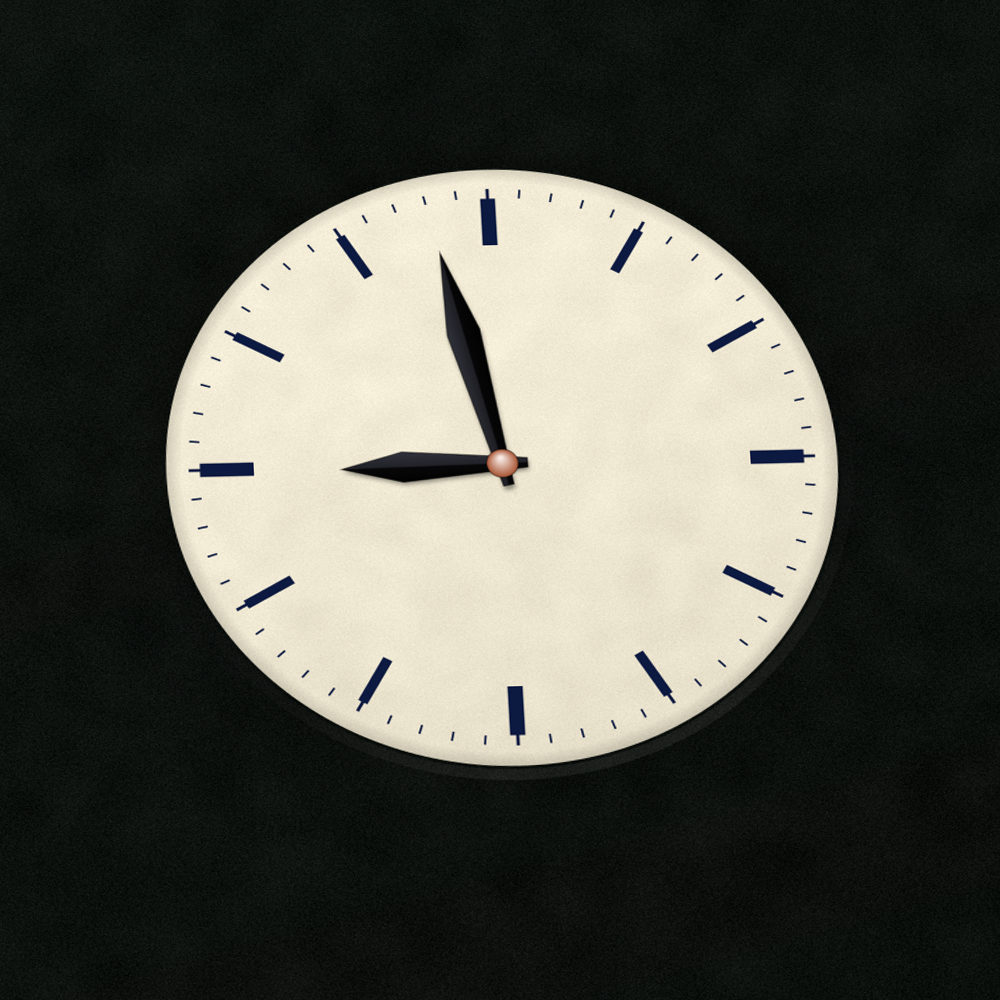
8:58
